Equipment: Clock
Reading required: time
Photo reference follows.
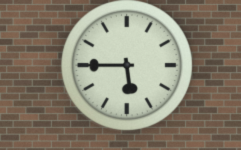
5:45
